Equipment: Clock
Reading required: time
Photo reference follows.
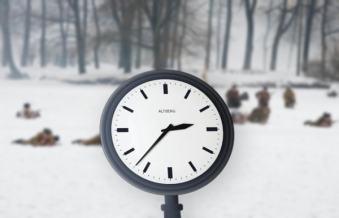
2:37
